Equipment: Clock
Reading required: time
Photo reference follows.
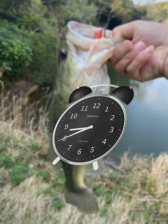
8:40
